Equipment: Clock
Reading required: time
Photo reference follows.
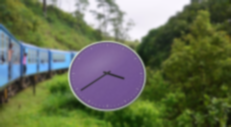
3:39
